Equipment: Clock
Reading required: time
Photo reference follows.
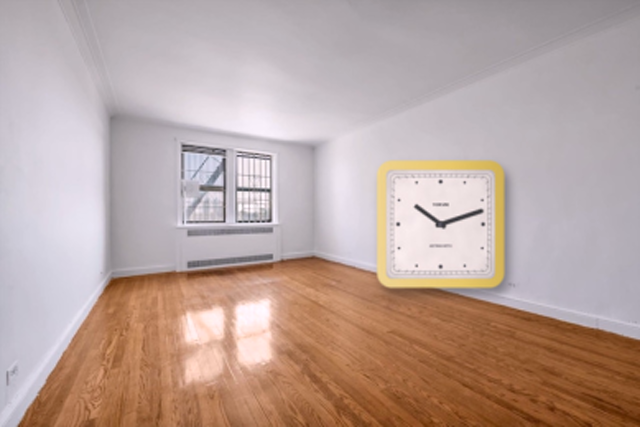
10:12
